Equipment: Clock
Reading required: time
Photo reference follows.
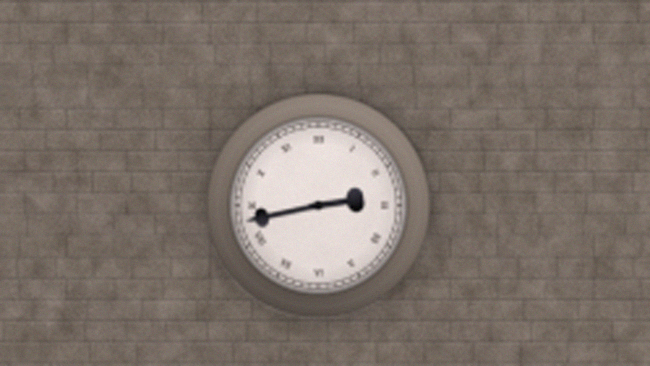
2:43
